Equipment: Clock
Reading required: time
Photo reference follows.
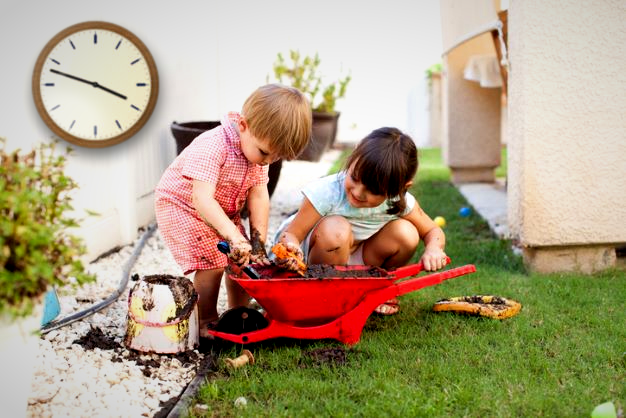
3:48
